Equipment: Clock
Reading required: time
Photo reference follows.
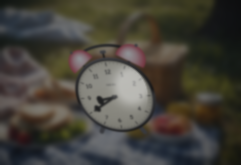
8:40
